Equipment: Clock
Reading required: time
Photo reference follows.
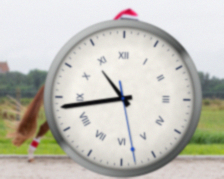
10:43:28
